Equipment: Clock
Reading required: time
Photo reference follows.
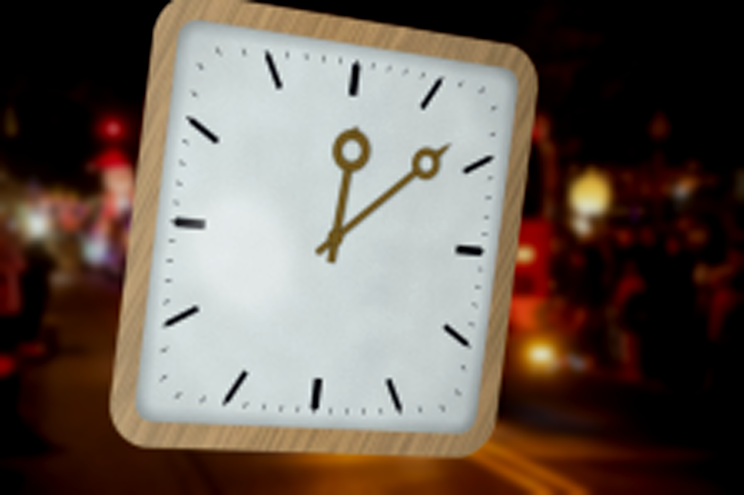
12:08
